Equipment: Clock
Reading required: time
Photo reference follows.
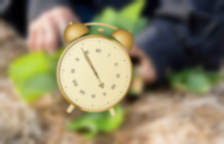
4:54
